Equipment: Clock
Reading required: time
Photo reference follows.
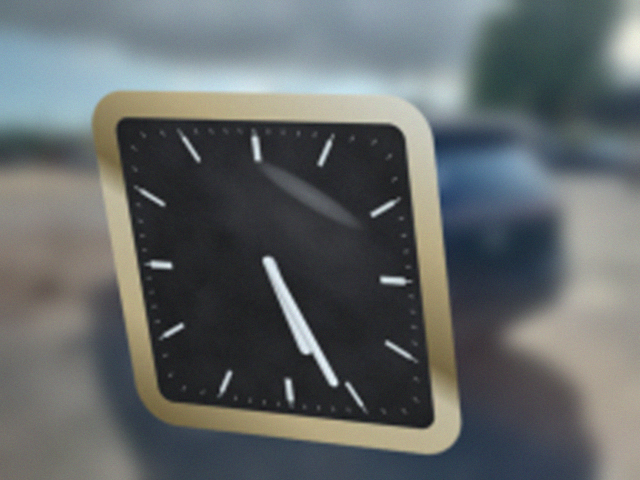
5:26
